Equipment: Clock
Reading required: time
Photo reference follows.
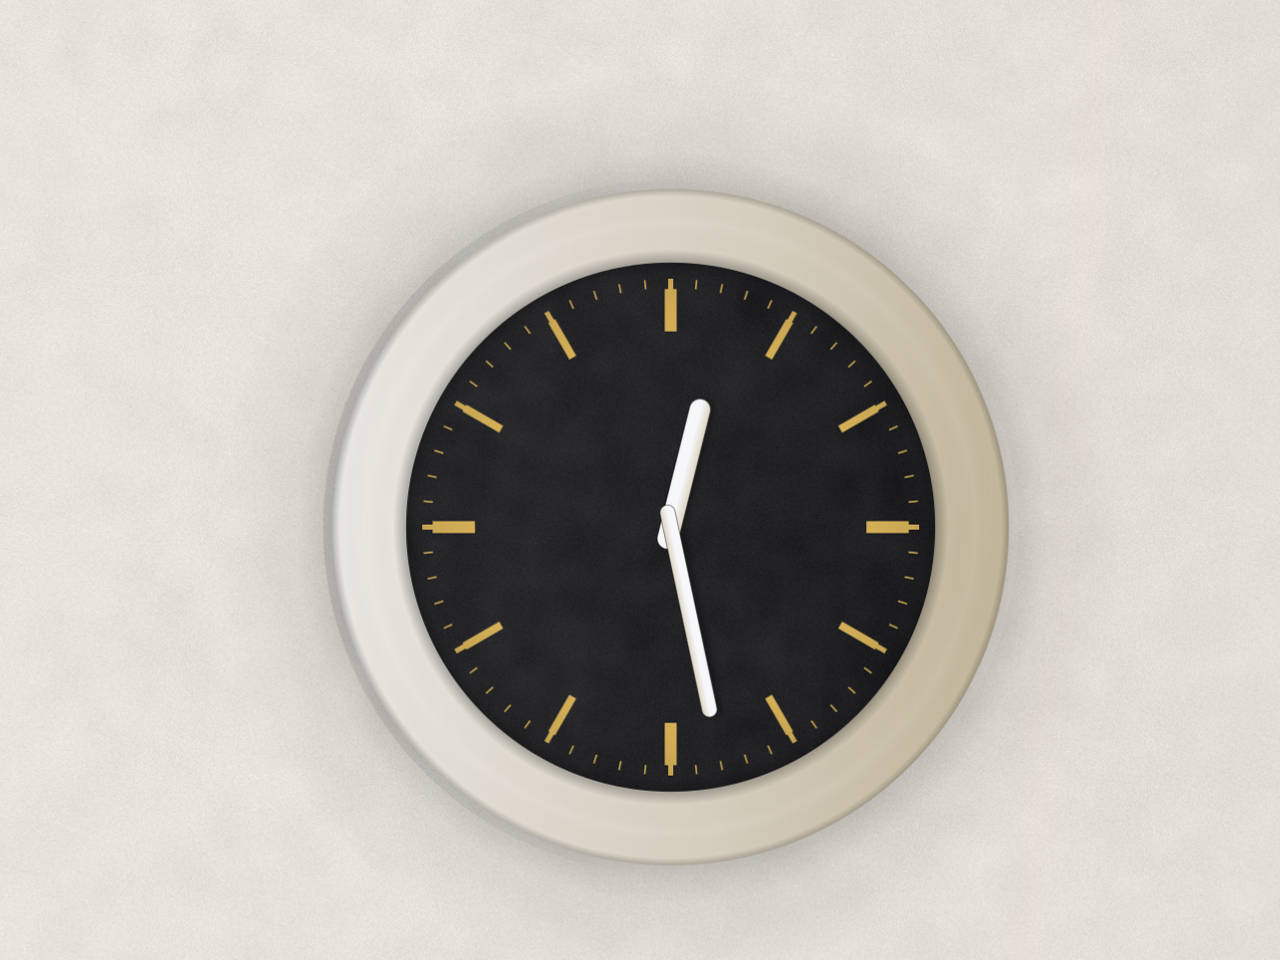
12:28
